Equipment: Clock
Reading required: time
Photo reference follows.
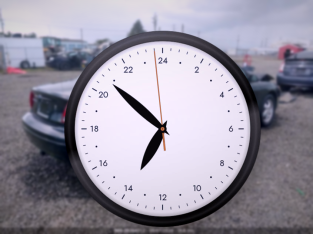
13:51:59
